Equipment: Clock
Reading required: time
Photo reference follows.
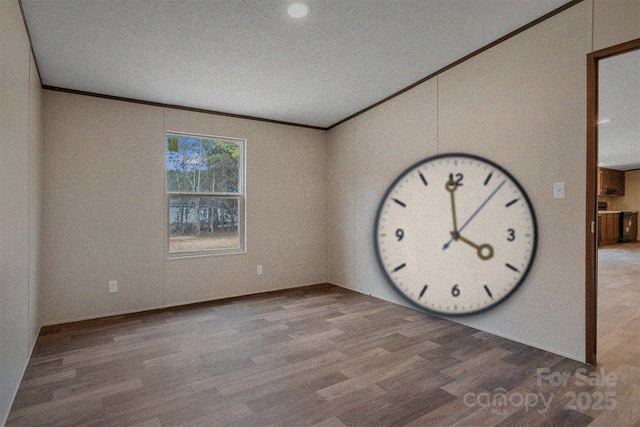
3:59:07
